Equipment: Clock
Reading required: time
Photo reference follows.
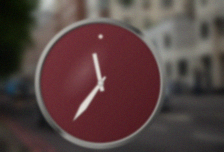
11:36
